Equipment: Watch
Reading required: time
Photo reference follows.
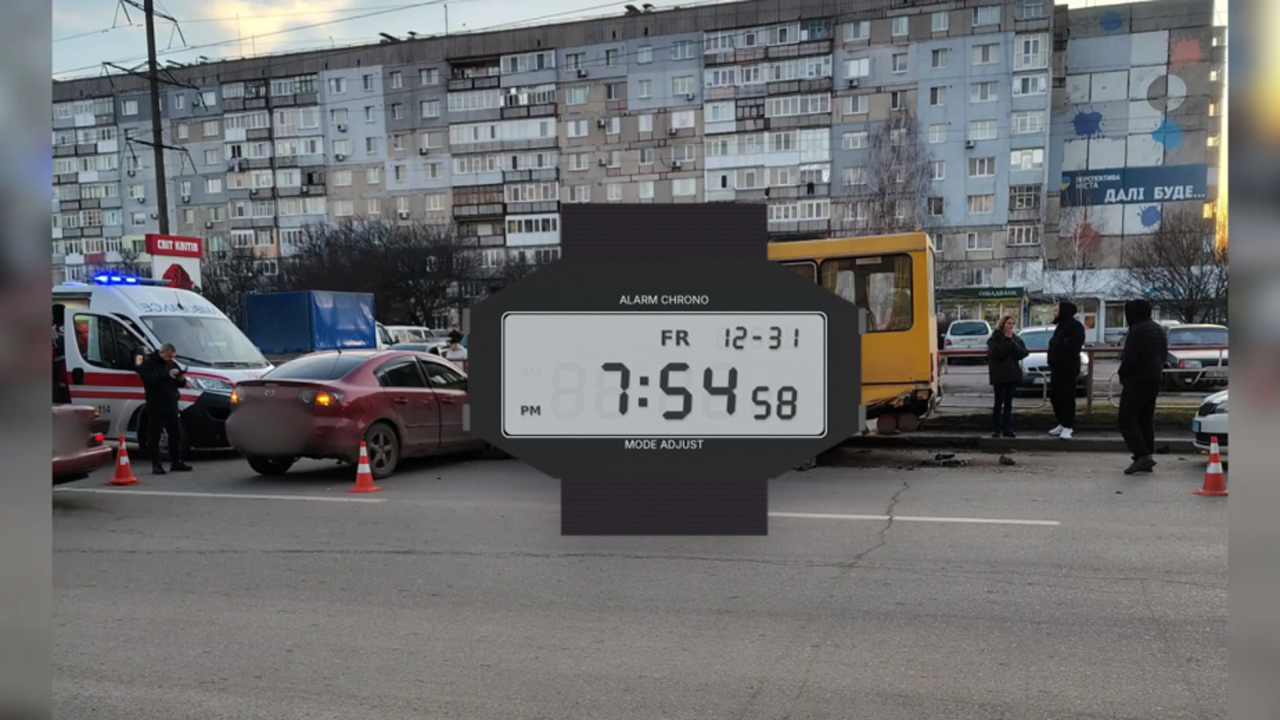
7:54:58
